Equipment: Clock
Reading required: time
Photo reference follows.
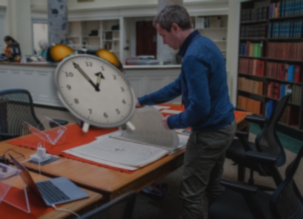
12:55
